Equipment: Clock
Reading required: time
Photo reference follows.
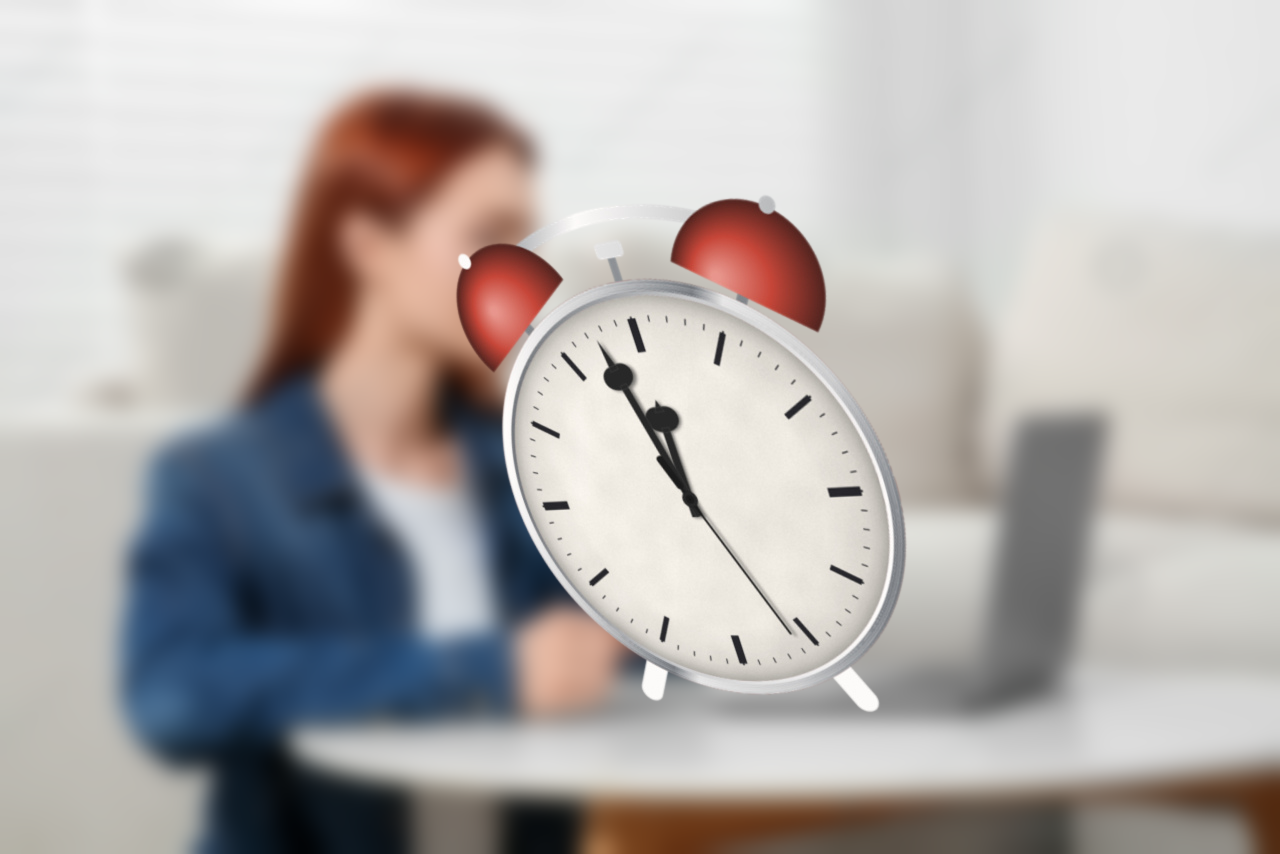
11:57:26
